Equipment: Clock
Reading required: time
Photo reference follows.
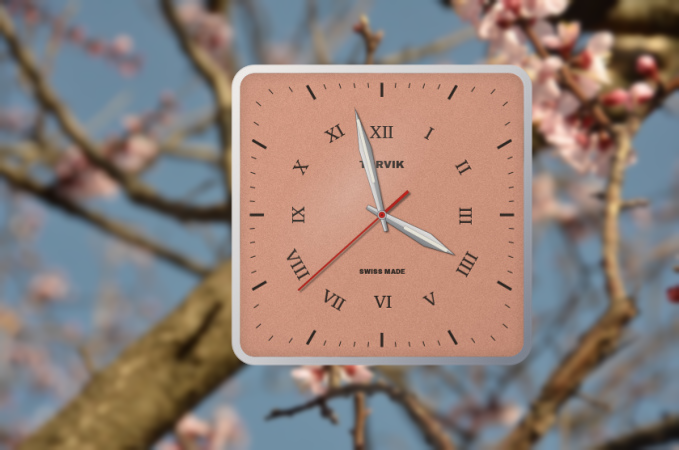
3:57:38
